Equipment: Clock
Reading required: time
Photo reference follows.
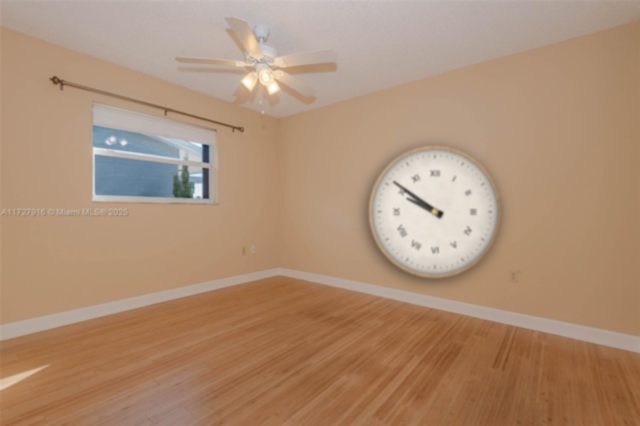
9:51
